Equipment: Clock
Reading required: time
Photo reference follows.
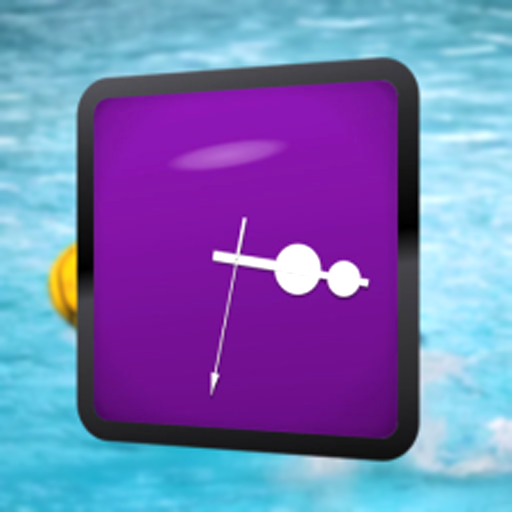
3:16:32
